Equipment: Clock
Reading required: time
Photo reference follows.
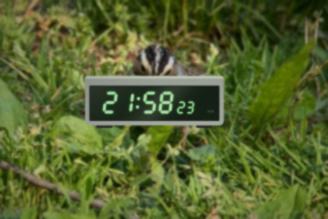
21:58:23
